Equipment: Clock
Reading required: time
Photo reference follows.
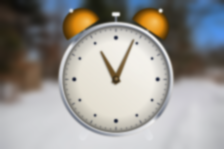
11:04
